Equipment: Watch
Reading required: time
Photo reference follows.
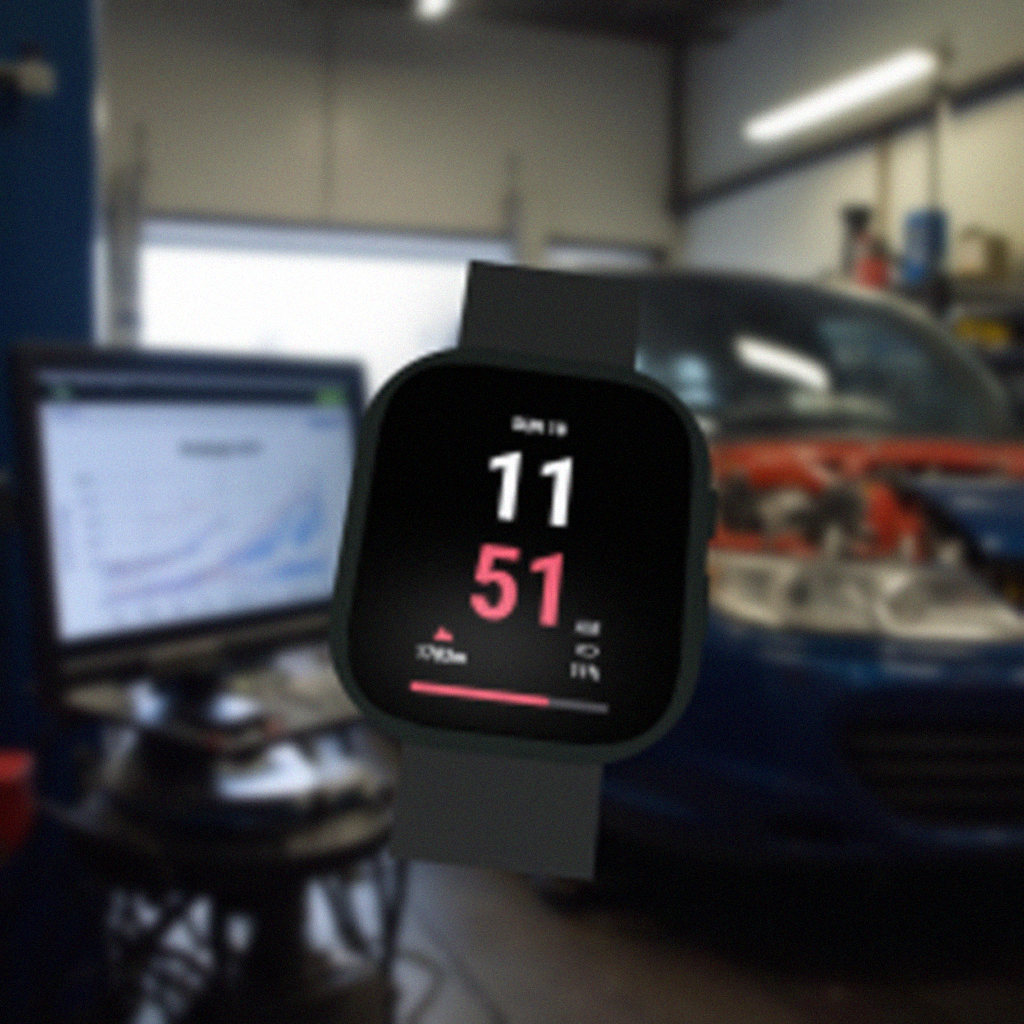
11:51
